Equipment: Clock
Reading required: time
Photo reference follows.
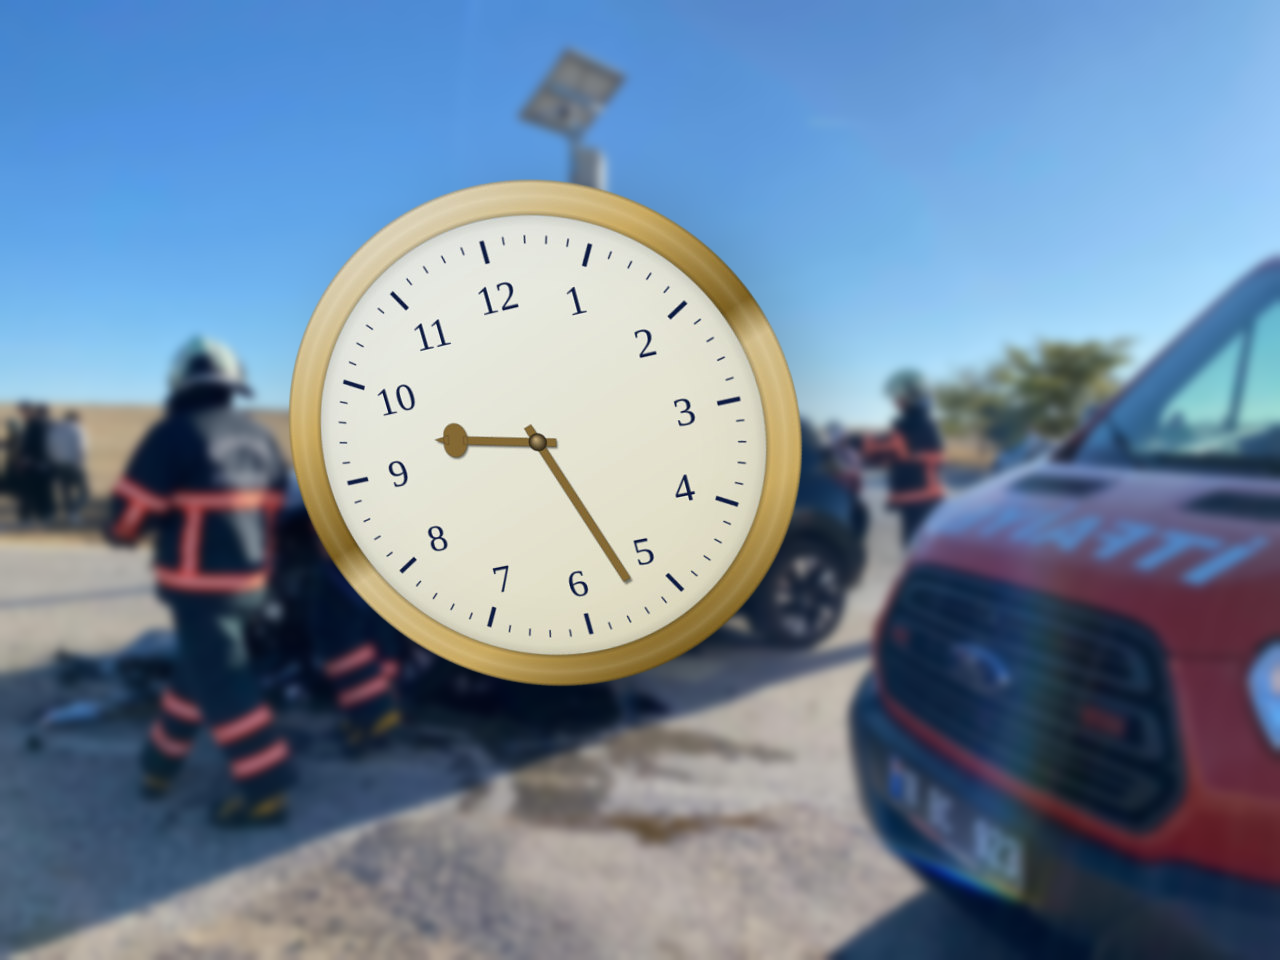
9:27
